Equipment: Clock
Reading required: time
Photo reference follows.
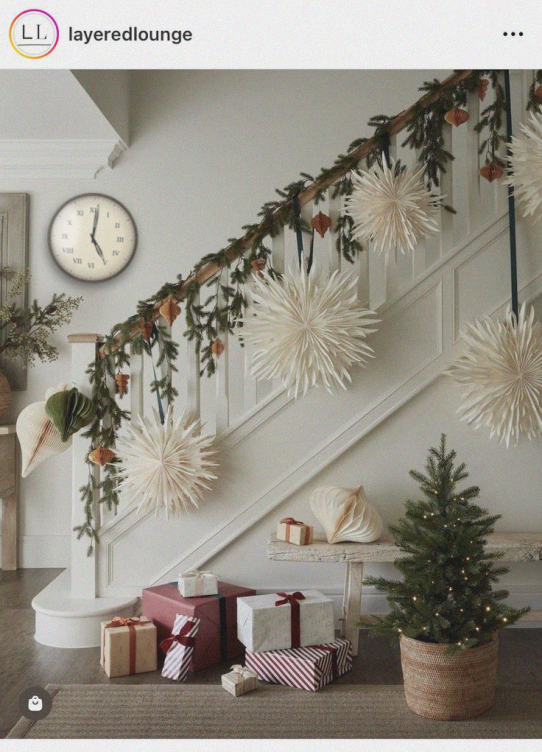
5:01
